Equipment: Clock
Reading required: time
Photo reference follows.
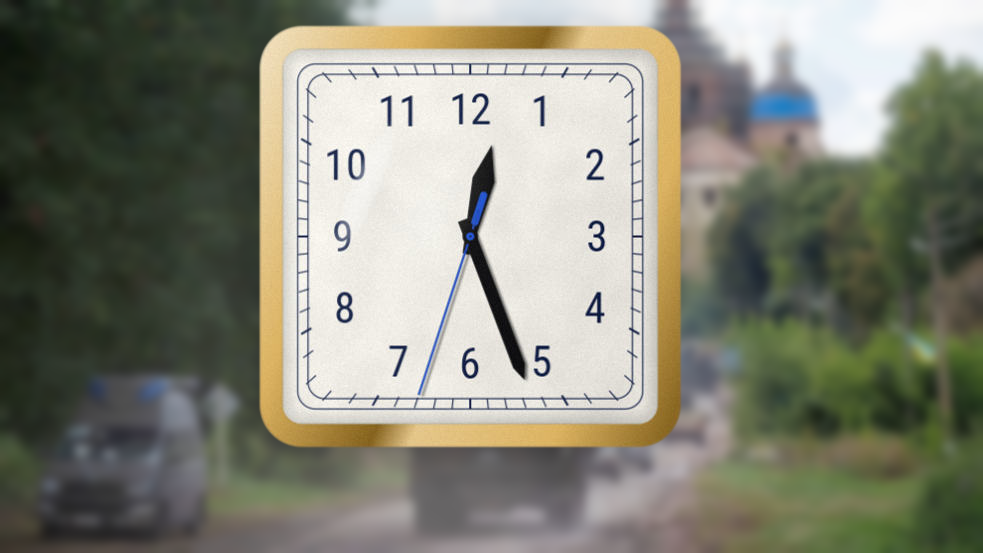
12:26:33
